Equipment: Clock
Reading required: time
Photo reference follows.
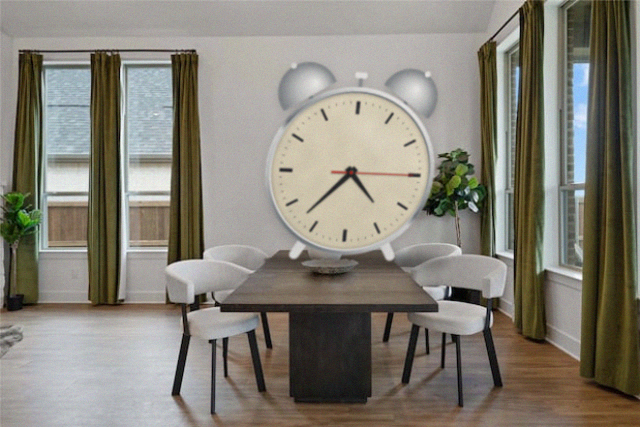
4:37:15
